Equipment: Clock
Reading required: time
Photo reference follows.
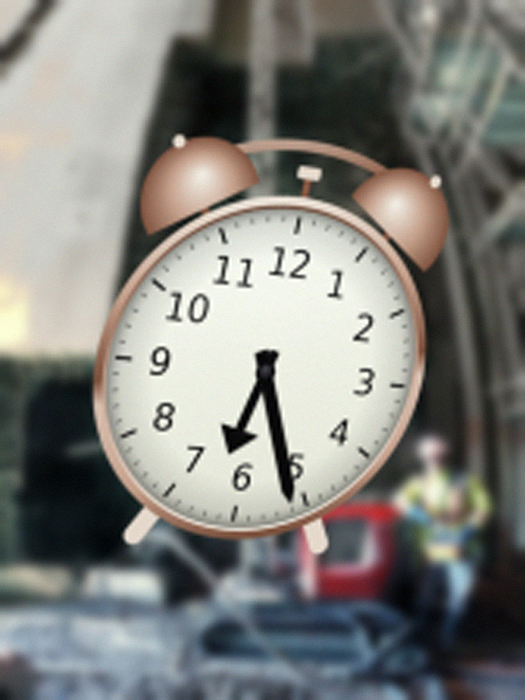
6:26
